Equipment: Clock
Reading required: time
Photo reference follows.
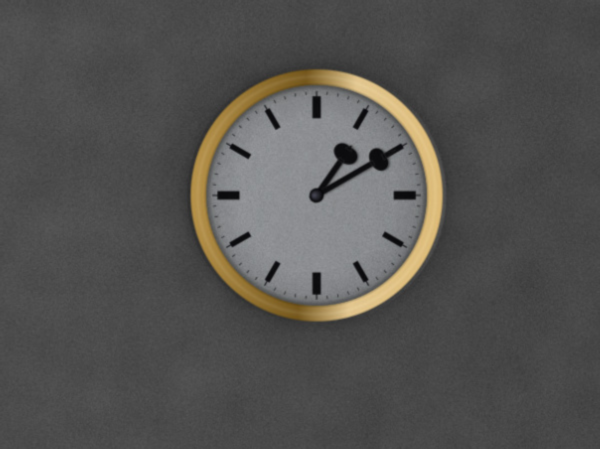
1:10
